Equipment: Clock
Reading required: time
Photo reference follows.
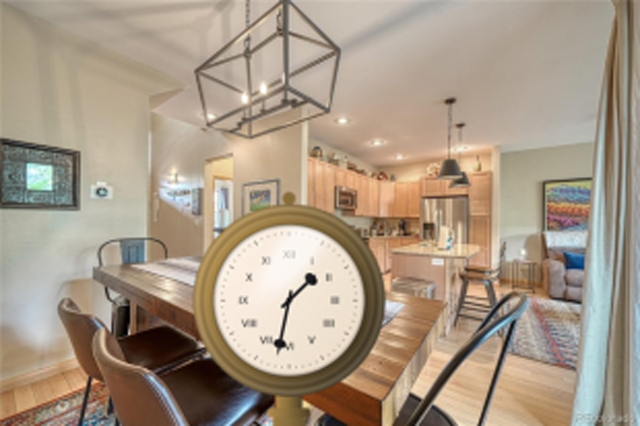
1:32
